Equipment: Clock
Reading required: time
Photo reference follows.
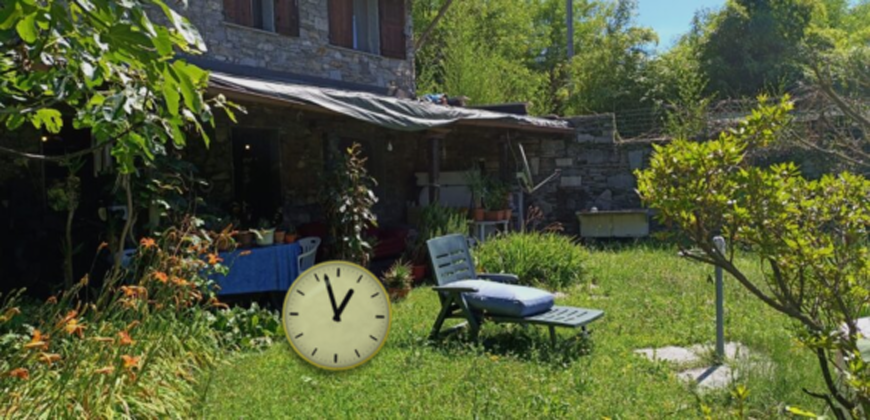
12:57
